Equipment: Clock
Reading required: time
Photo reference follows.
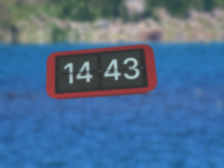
14:43
